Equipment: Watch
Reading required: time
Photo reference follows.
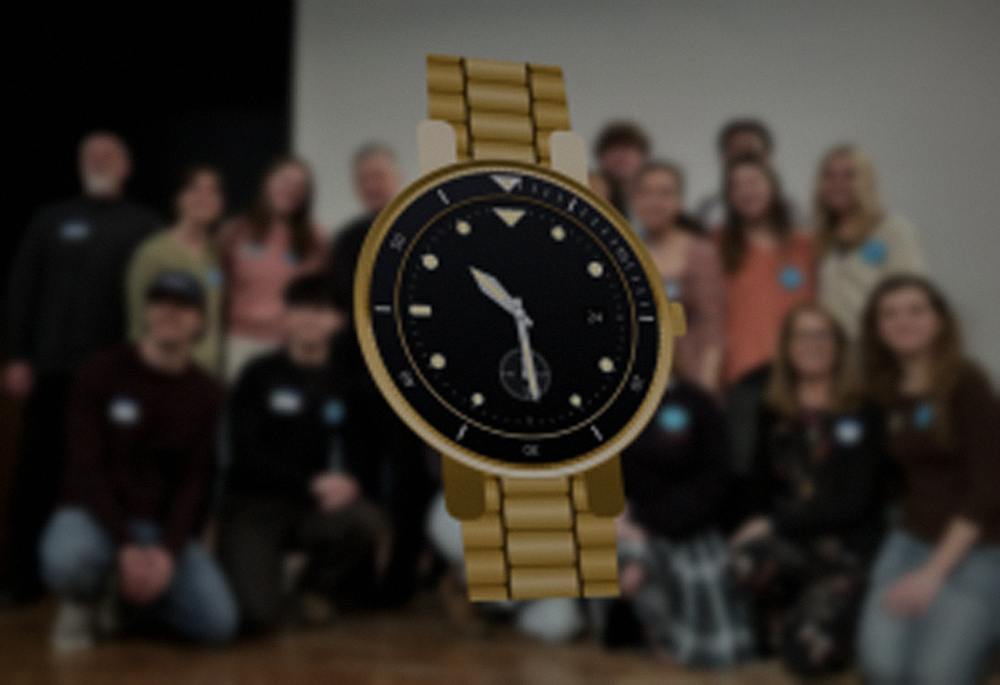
10:29
